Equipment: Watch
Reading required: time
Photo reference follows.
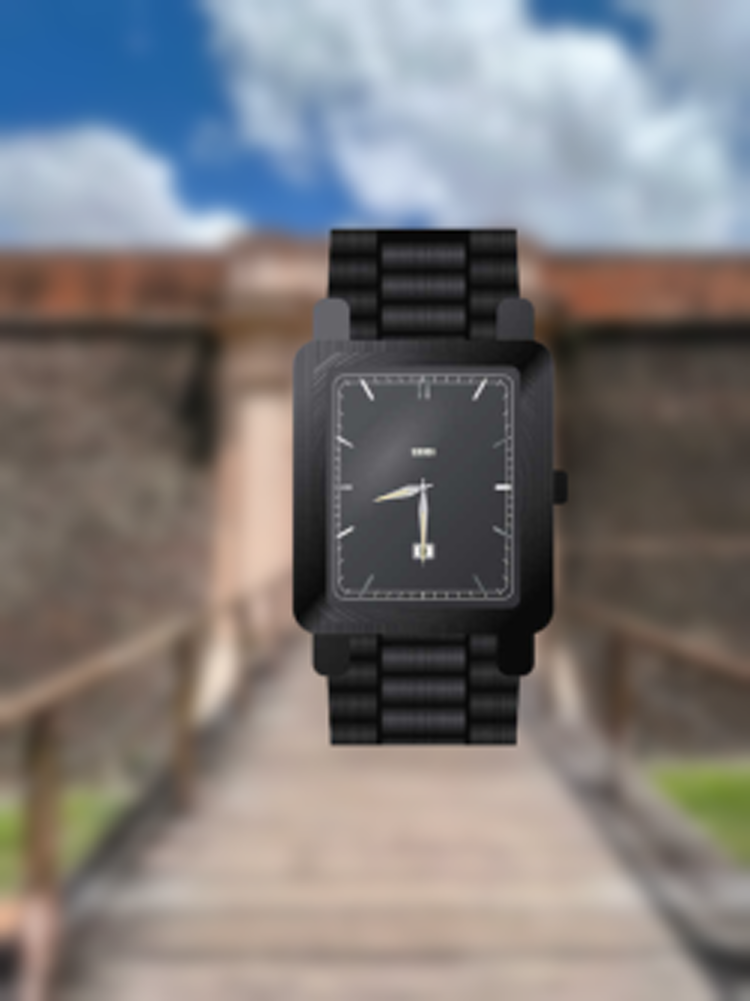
8:30
